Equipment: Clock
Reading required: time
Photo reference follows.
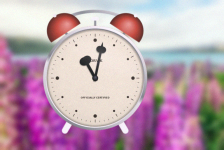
11:02
